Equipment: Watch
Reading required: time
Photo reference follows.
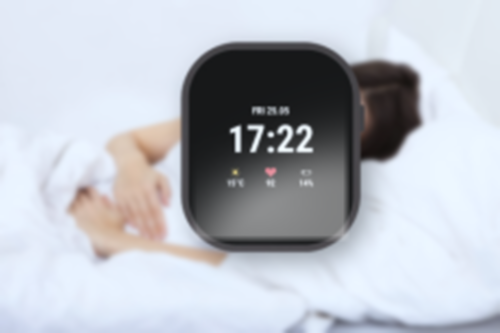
17:22
